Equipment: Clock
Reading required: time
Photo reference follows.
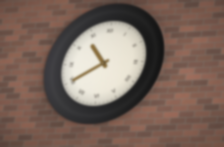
10:40
